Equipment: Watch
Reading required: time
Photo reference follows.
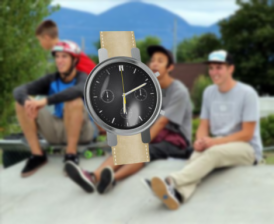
6:11
